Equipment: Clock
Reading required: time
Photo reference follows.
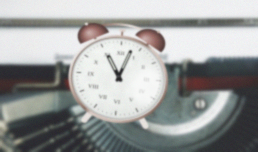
11:03
